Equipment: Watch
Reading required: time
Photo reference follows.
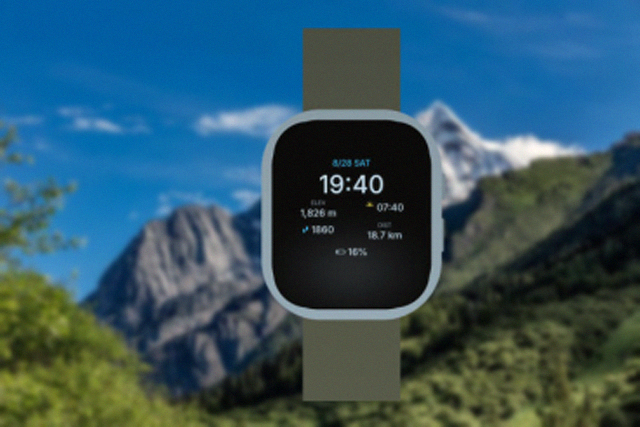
19:40
